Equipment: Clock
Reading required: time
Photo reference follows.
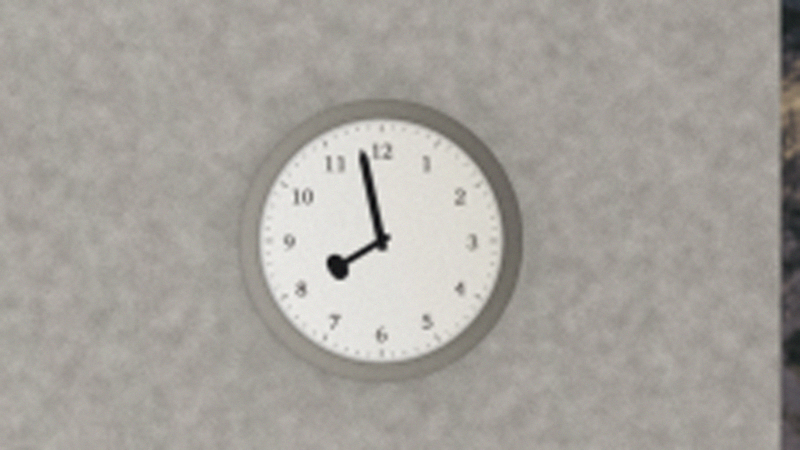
7:58
